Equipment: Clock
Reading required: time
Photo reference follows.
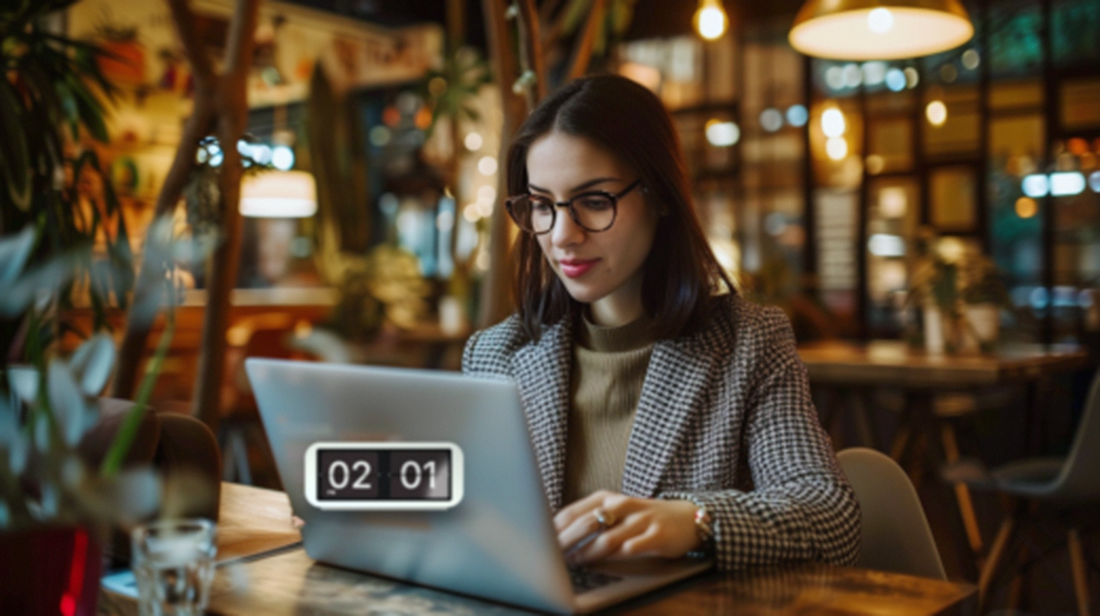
2:01
